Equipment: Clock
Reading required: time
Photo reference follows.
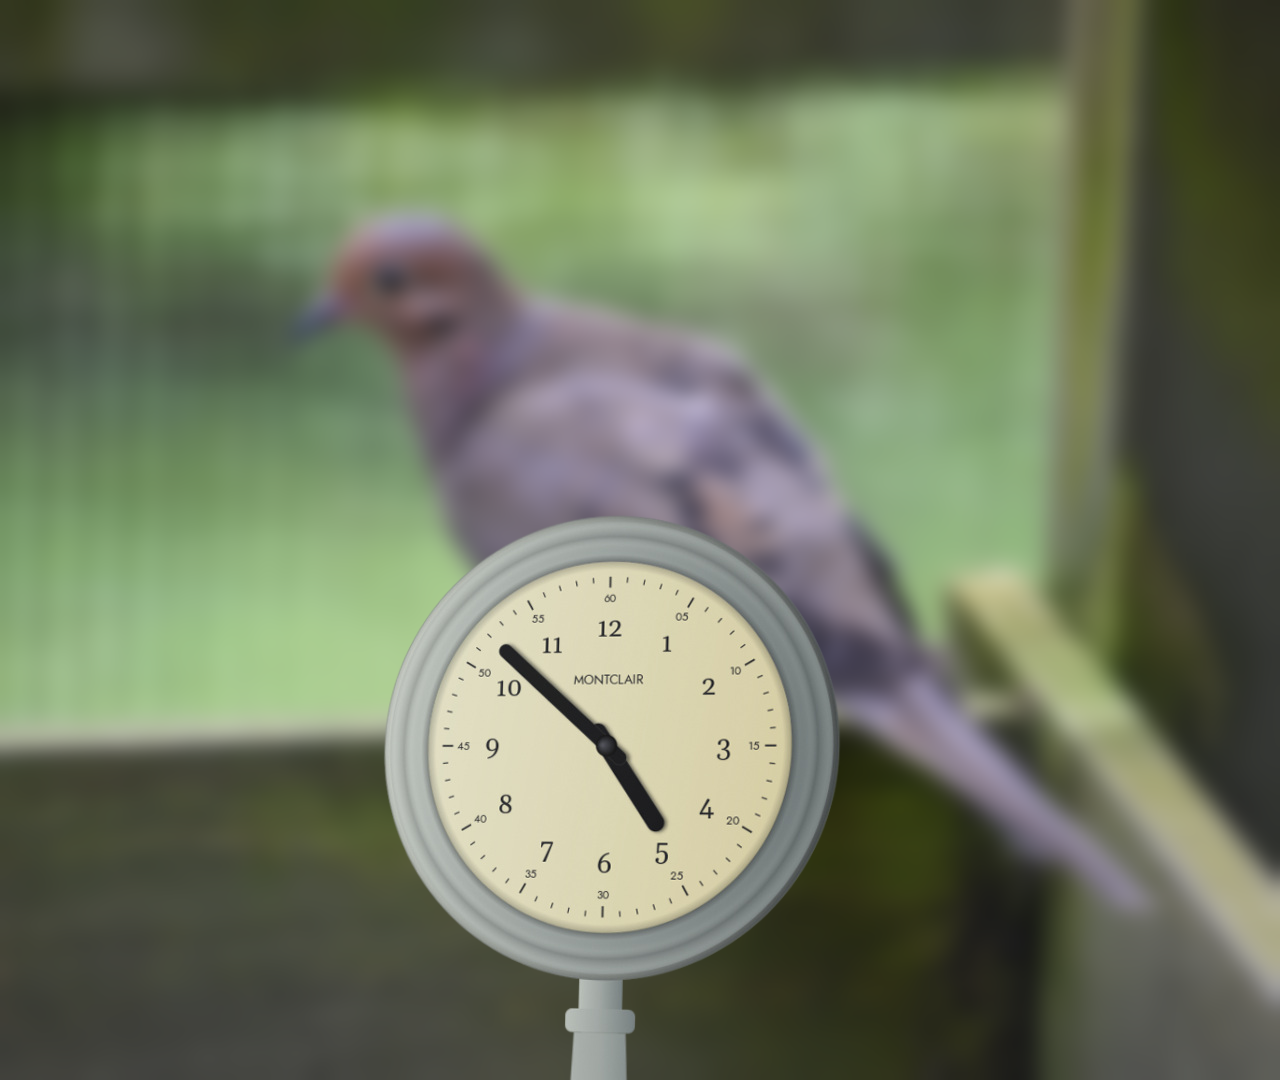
4:52
